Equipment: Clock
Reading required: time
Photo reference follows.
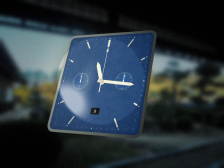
11:16
